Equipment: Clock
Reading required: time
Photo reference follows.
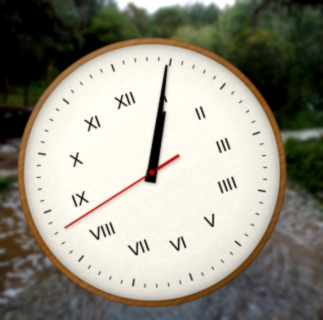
1:04:43
